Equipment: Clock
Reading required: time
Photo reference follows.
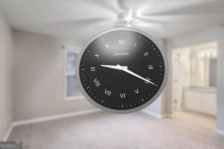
9:20
